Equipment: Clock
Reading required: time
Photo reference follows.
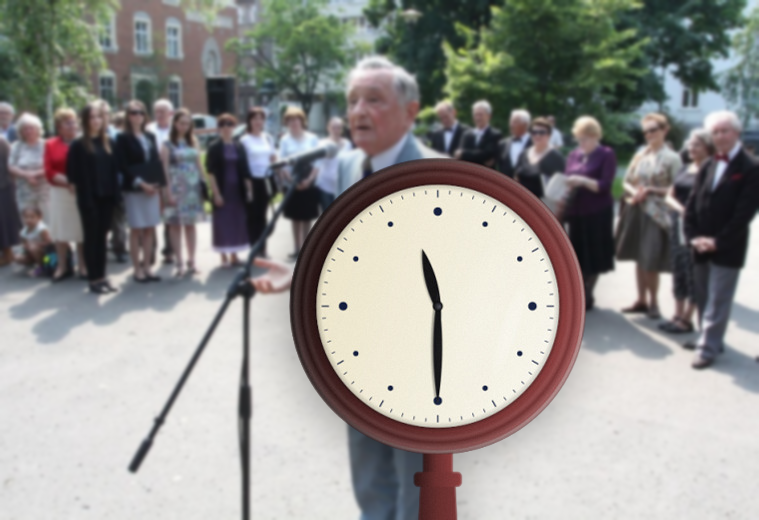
11:30
